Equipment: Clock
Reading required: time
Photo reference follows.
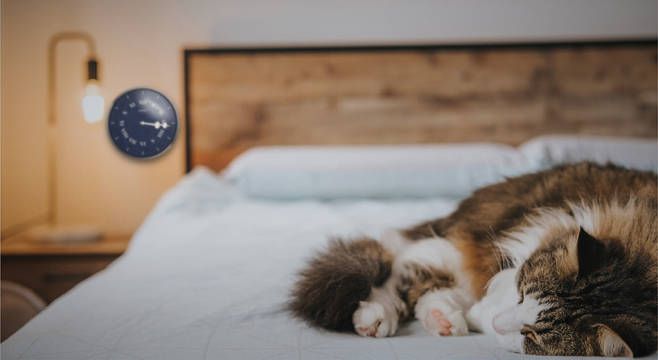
3:16
